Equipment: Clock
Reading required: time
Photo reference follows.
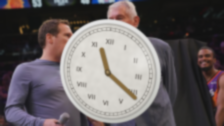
11:21
